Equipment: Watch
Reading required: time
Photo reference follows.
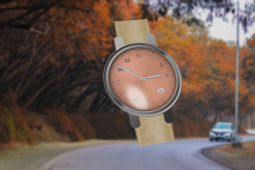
2:51
